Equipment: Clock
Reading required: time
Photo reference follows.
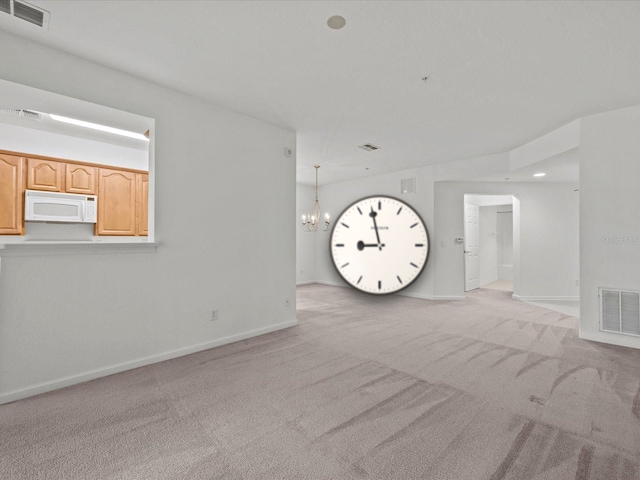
8:58
